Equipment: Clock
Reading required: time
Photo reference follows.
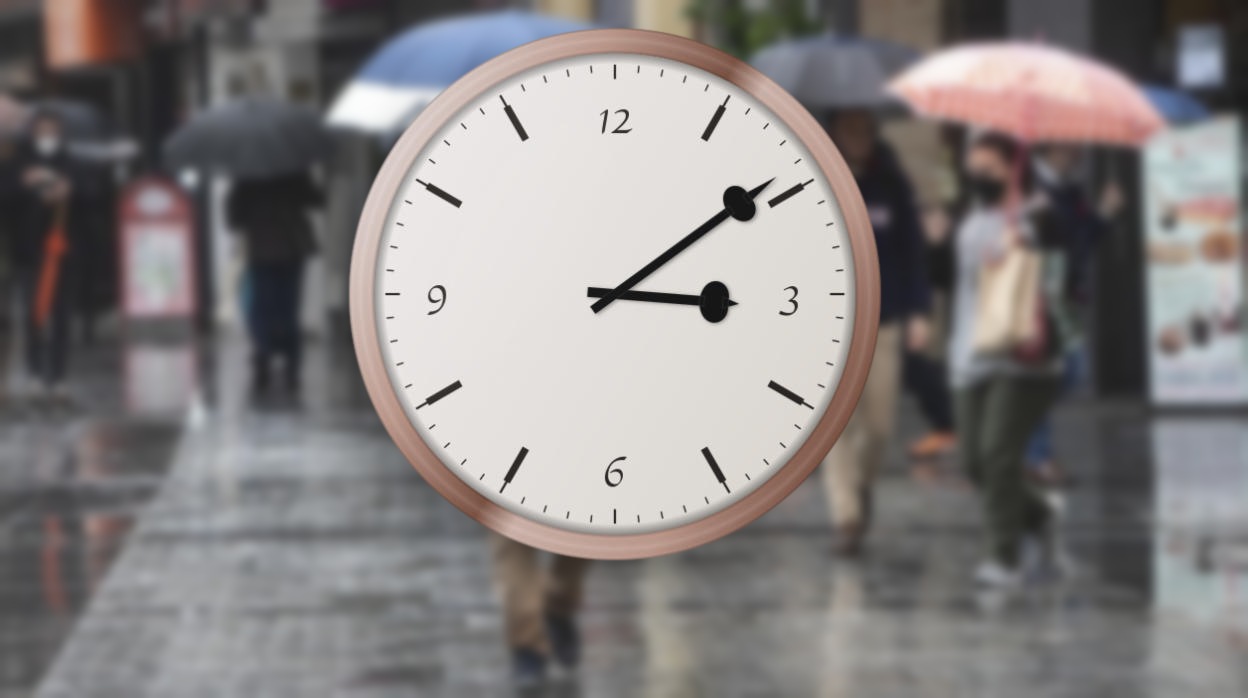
3:09
